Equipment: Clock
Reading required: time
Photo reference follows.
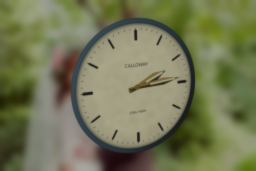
2:14
